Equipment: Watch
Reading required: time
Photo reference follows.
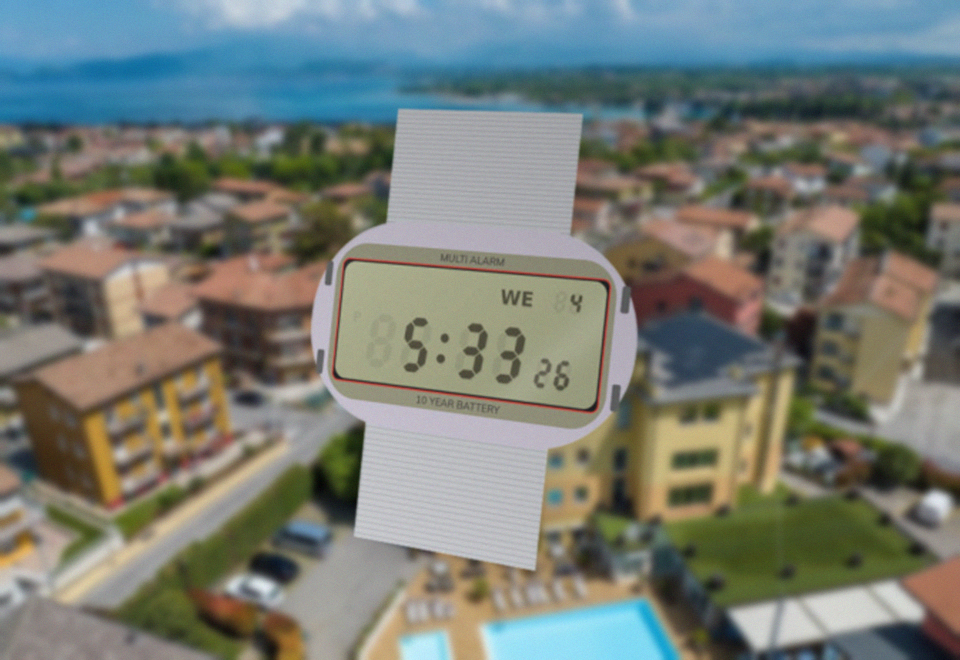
5:33:26
